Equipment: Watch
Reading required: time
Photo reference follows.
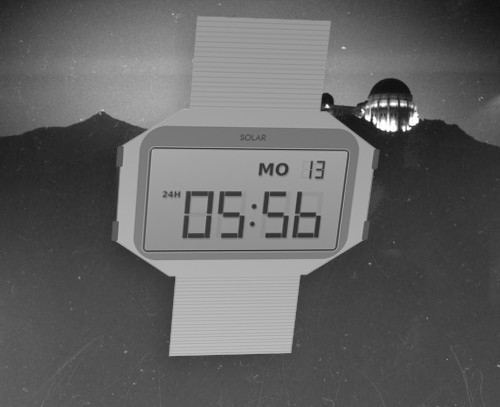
5:56
